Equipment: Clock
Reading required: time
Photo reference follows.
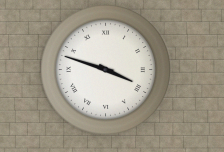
3:48
